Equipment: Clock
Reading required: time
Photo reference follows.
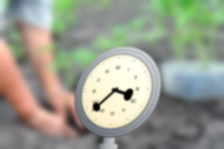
3:38
